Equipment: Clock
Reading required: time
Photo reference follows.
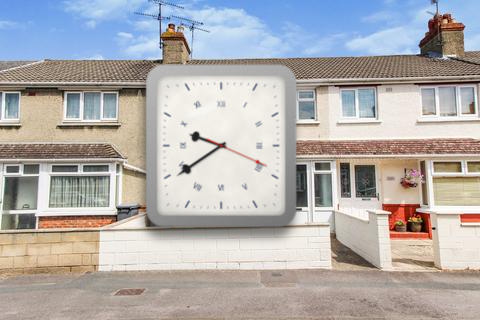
9:39:19
